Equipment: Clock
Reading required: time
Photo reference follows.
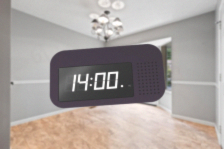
14:00
